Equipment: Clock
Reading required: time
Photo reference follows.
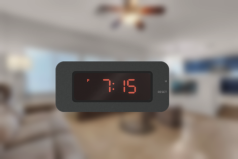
7:15
